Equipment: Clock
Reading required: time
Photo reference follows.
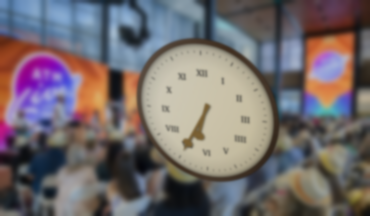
6:35
